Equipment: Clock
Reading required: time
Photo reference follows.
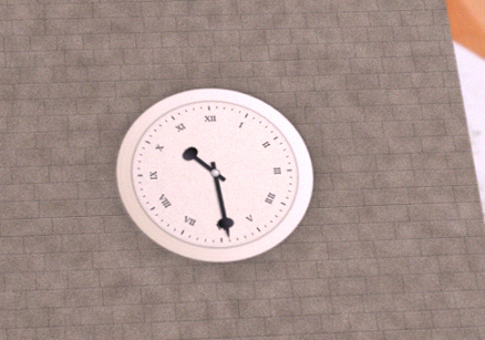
10:29
